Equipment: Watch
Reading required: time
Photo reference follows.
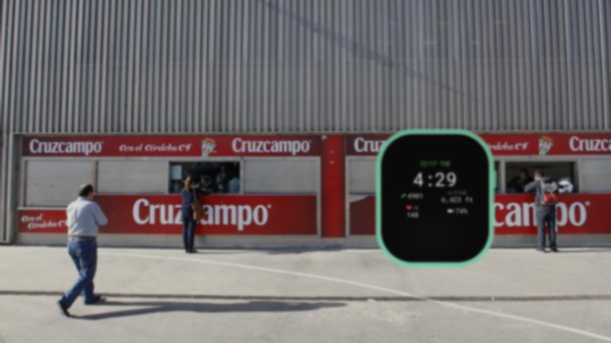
4:29
